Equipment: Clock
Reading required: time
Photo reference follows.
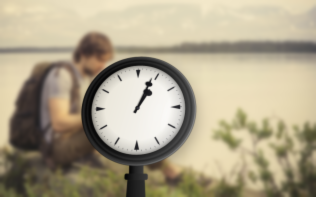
1:04
